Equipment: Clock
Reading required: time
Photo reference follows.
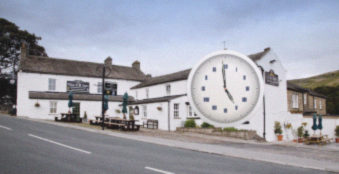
4:59
